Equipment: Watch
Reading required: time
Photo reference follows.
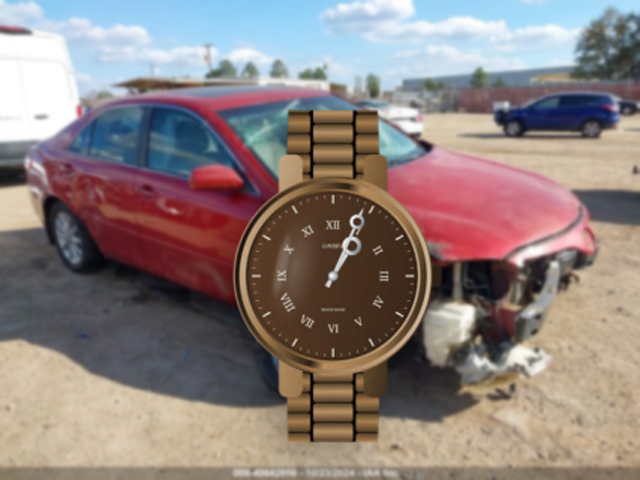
1:04
